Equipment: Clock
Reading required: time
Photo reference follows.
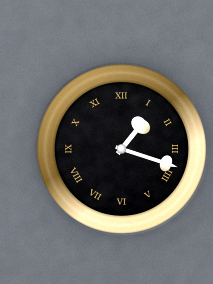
1:18
